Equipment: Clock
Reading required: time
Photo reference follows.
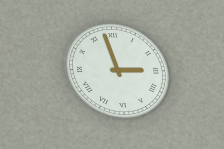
2:58
